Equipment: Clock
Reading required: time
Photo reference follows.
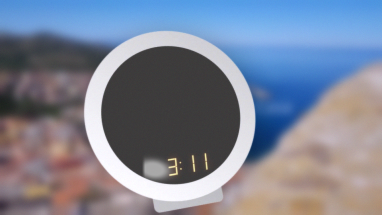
3:11
